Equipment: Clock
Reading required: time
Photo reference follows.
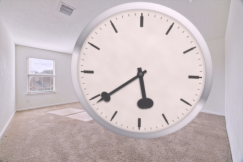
5:39
